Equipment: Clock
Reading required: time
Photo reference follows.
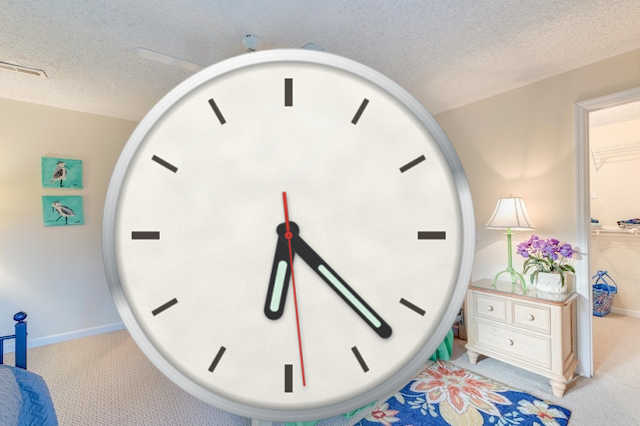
6:22:29
